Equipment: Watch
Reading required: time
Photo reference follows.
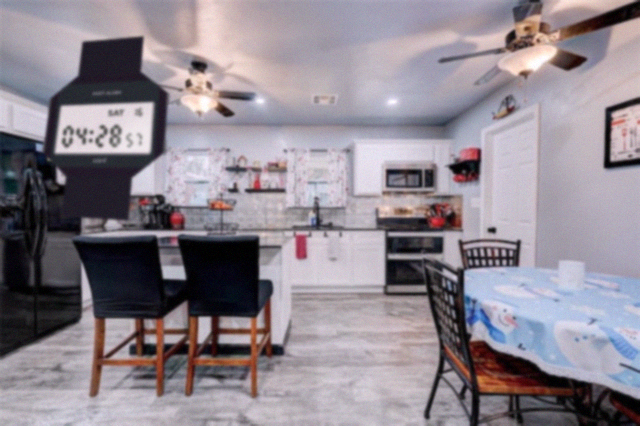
4:28:57
